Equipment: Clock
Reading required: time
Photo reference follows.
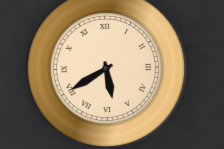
5:40
